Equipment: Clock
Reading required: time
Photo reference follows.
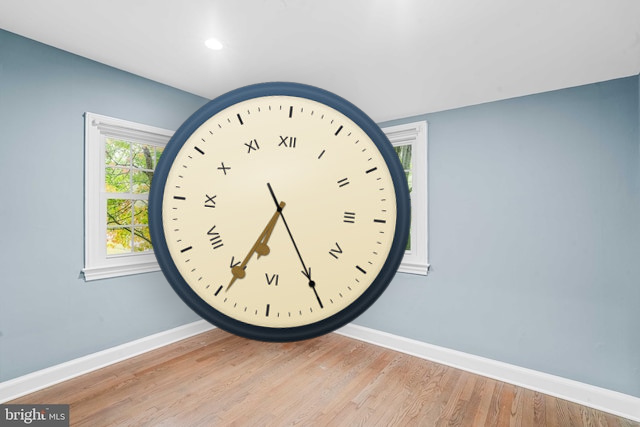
6:34:25
